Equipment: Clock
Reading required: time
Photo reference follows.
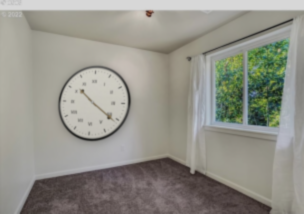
10:21
